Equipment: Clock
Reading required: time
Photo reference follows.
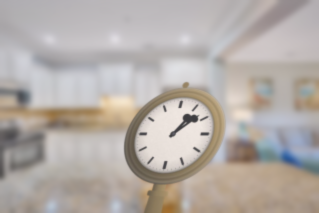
1:08
